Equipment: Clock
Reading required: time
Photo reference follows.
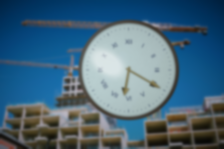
6:20
